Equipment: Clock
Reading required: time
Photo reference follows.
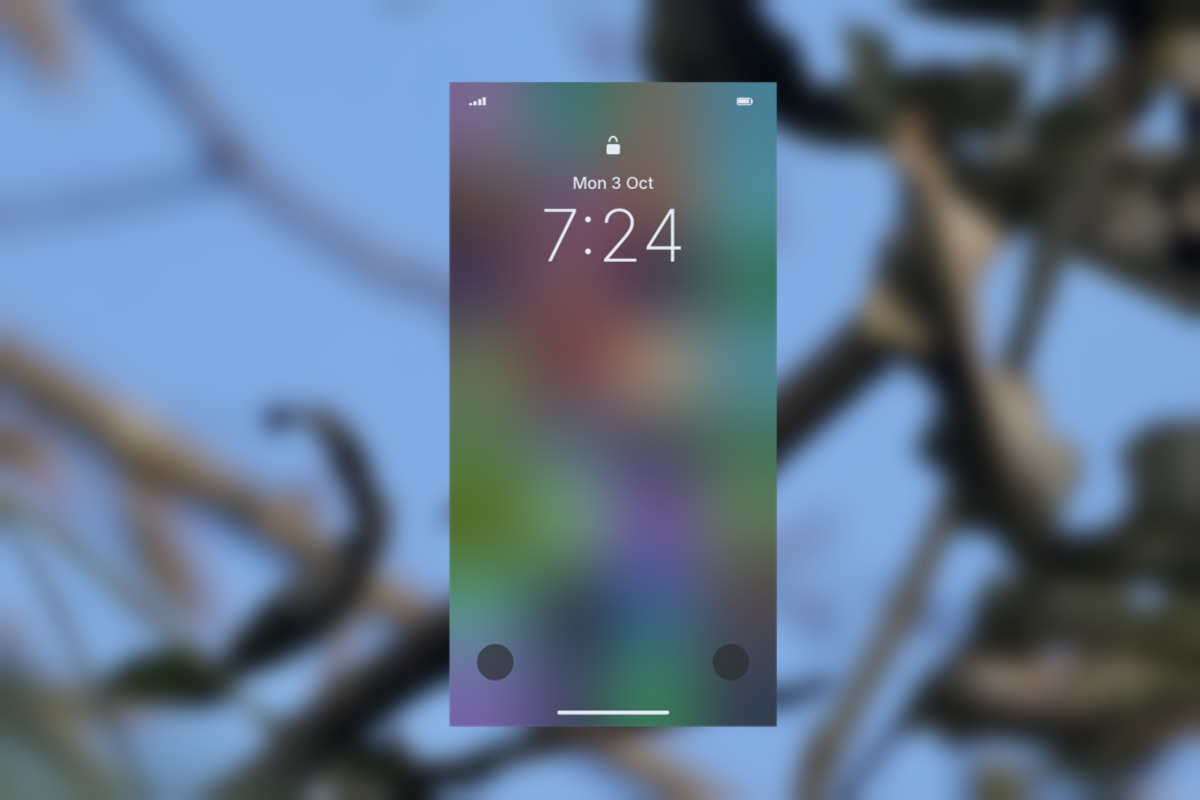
7:24
